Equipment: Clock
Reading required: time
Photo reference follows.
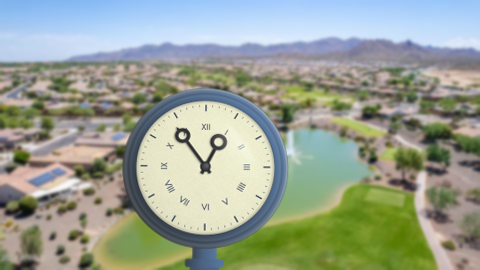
12:54
